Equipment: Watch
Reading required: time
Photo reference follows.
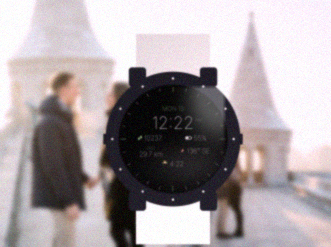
12:22
